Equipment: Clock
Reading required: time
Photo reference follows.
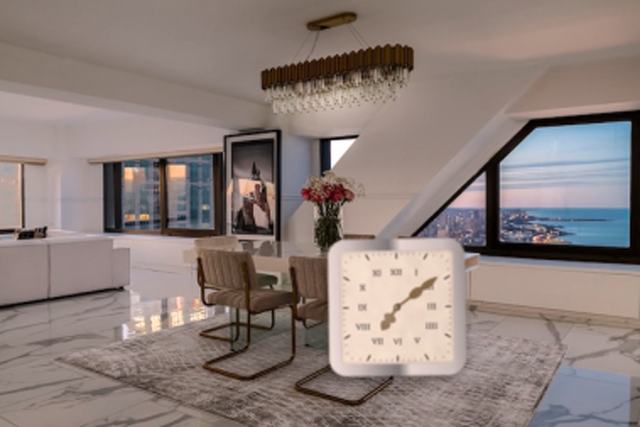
7:09
